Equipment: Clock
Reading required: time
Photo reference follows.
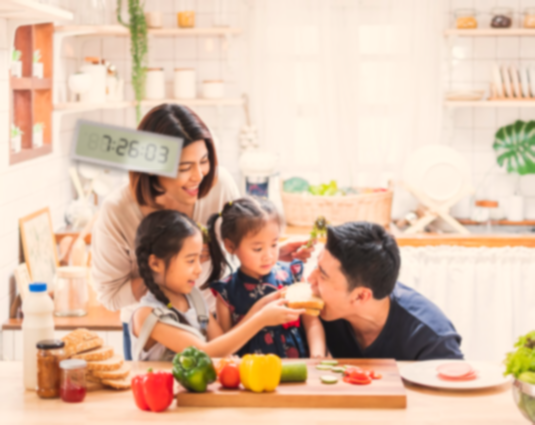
7:26:03
